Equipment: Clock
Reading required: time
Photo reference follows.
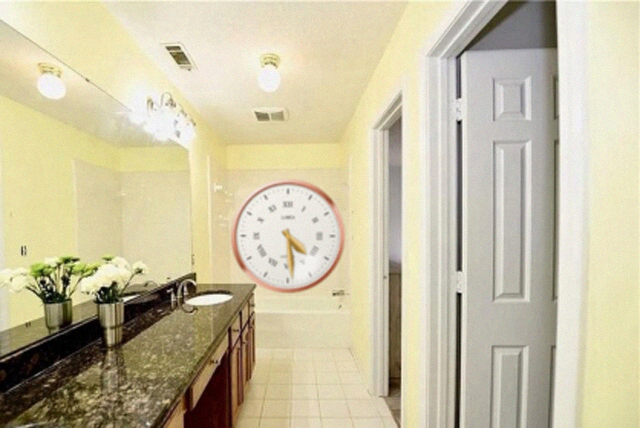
4:29
